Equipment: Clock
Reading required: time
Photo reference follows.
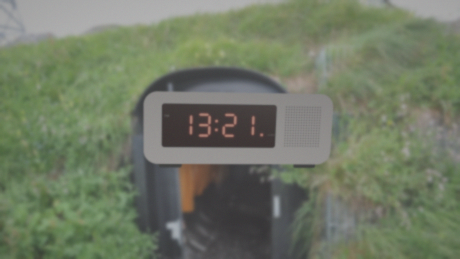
13:21
